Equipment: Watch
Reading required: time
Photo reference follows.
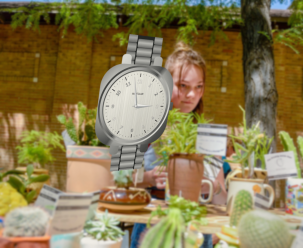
2:58
